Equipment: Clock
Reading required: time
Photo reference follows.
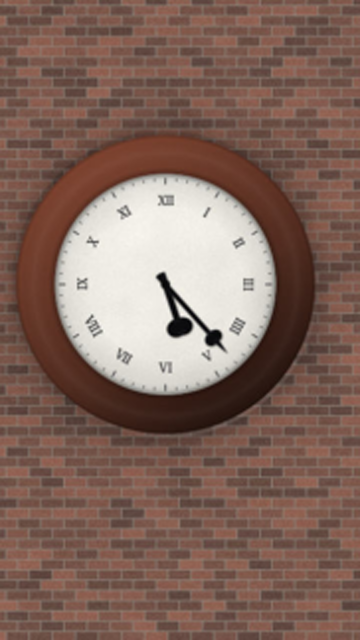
5:23
